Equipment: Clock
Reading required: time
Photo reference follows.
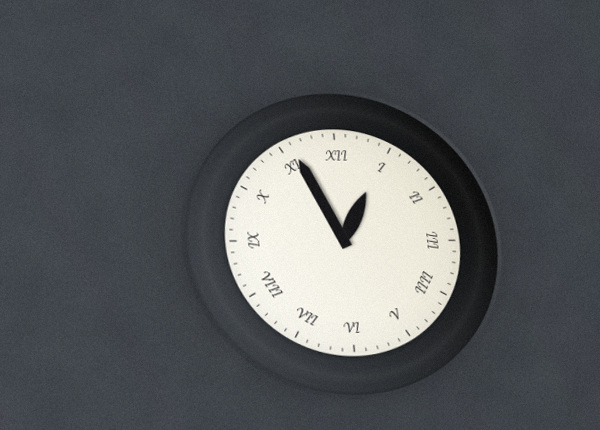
12:56
